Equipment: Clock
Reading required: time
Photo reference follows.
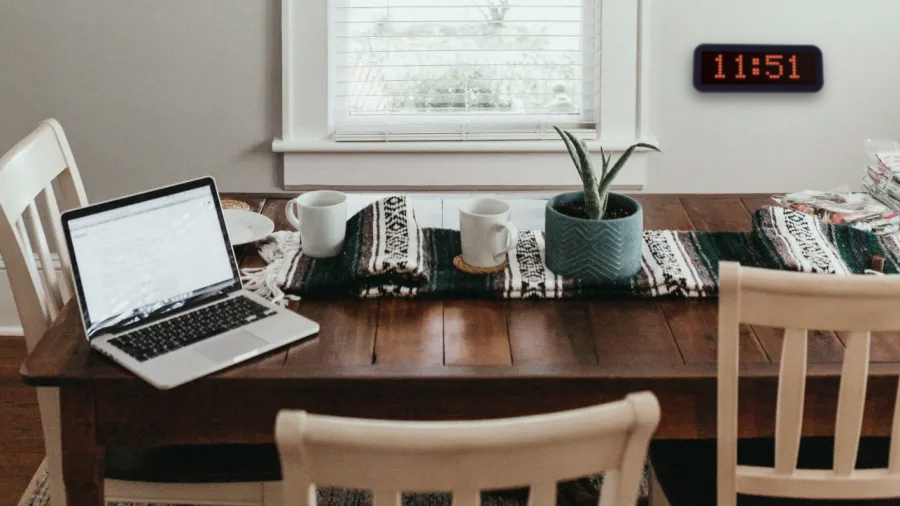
11:51
